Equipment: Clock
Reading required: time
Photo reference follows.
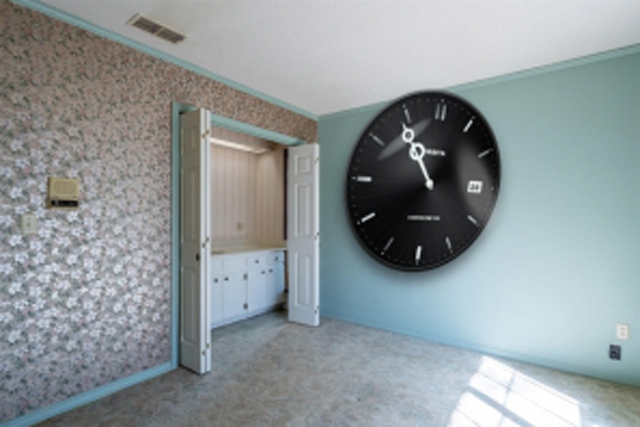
10:54
